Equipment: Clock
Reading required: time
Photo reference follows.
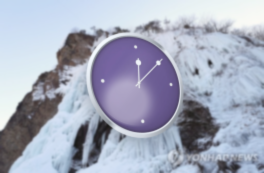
12:08
